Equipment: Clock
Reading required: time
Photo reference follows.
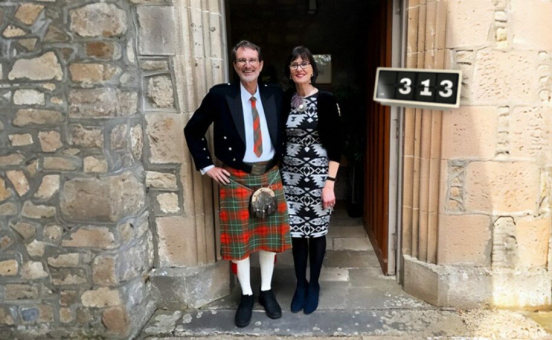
3:13
